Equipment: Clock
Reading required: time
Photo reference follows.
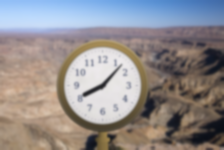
8:07
